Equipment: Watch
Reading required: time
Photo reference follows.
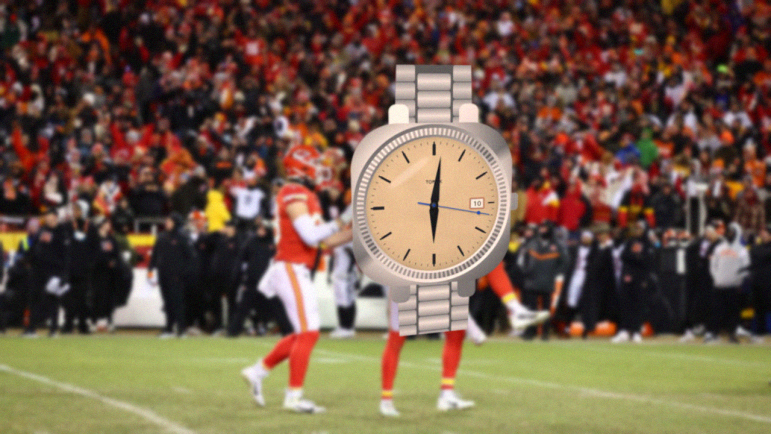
6:01:17
